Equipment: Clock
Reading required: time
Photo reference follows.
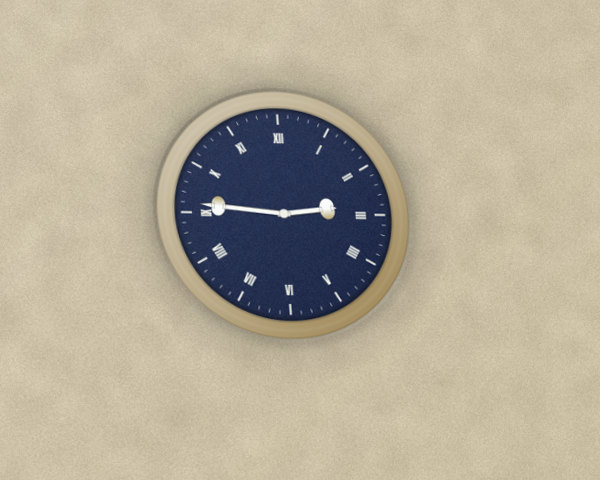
2:46
